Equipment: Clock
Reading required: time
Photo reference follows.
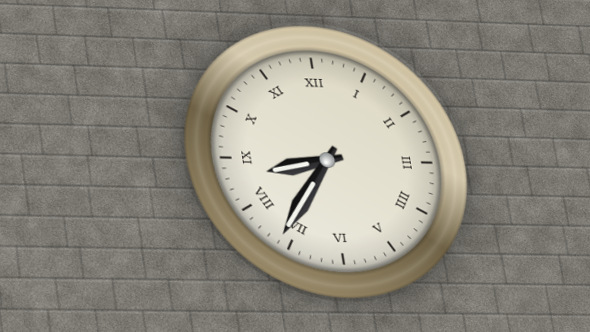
8:36
